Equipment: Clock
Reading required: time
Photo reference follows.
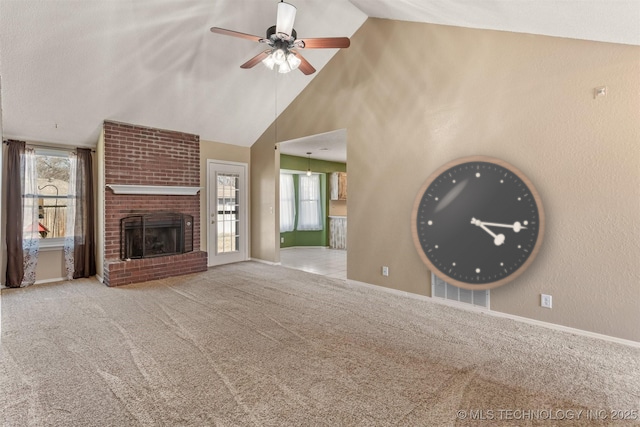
4:16
